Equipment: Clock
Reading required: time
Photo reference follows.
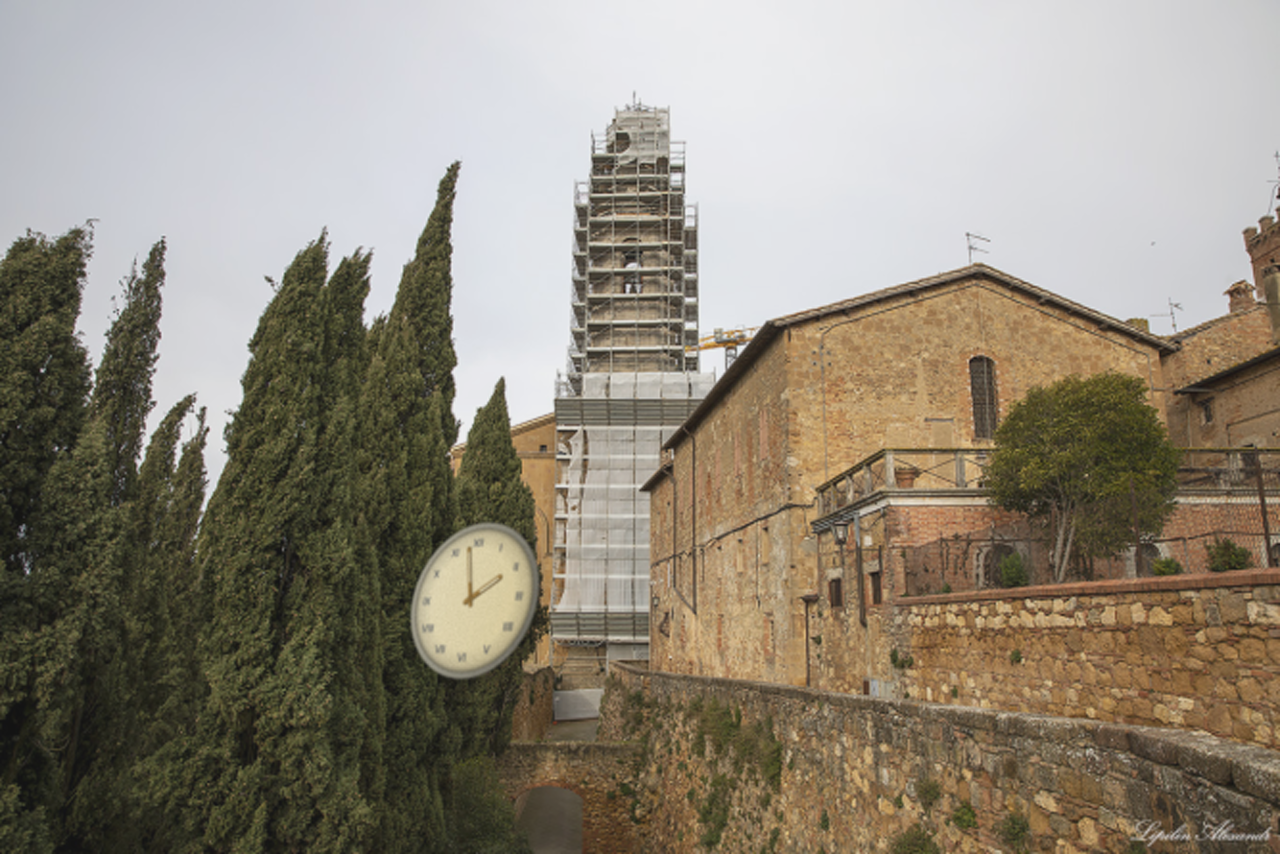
1:58
